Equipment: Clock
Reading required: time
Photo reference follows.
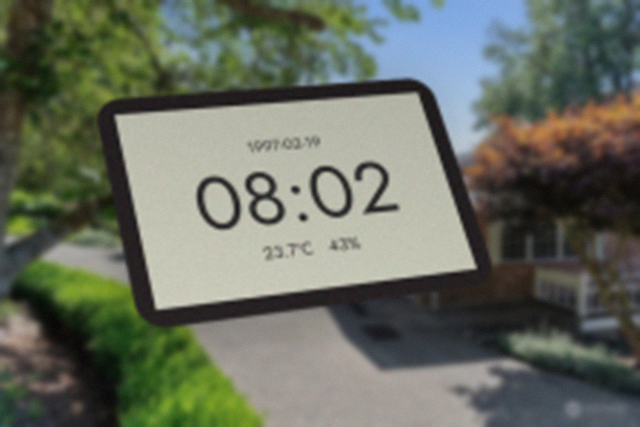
8:02
